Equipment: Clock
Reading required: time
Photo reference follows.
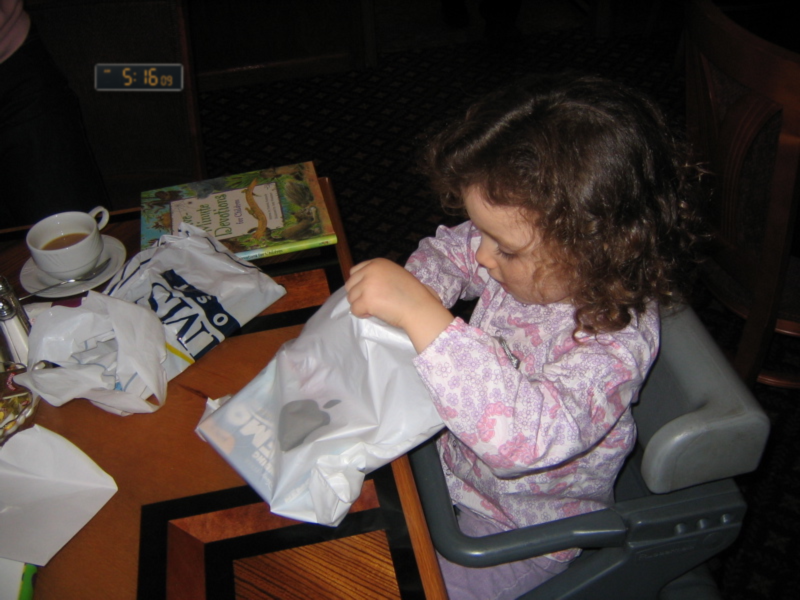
5:16
